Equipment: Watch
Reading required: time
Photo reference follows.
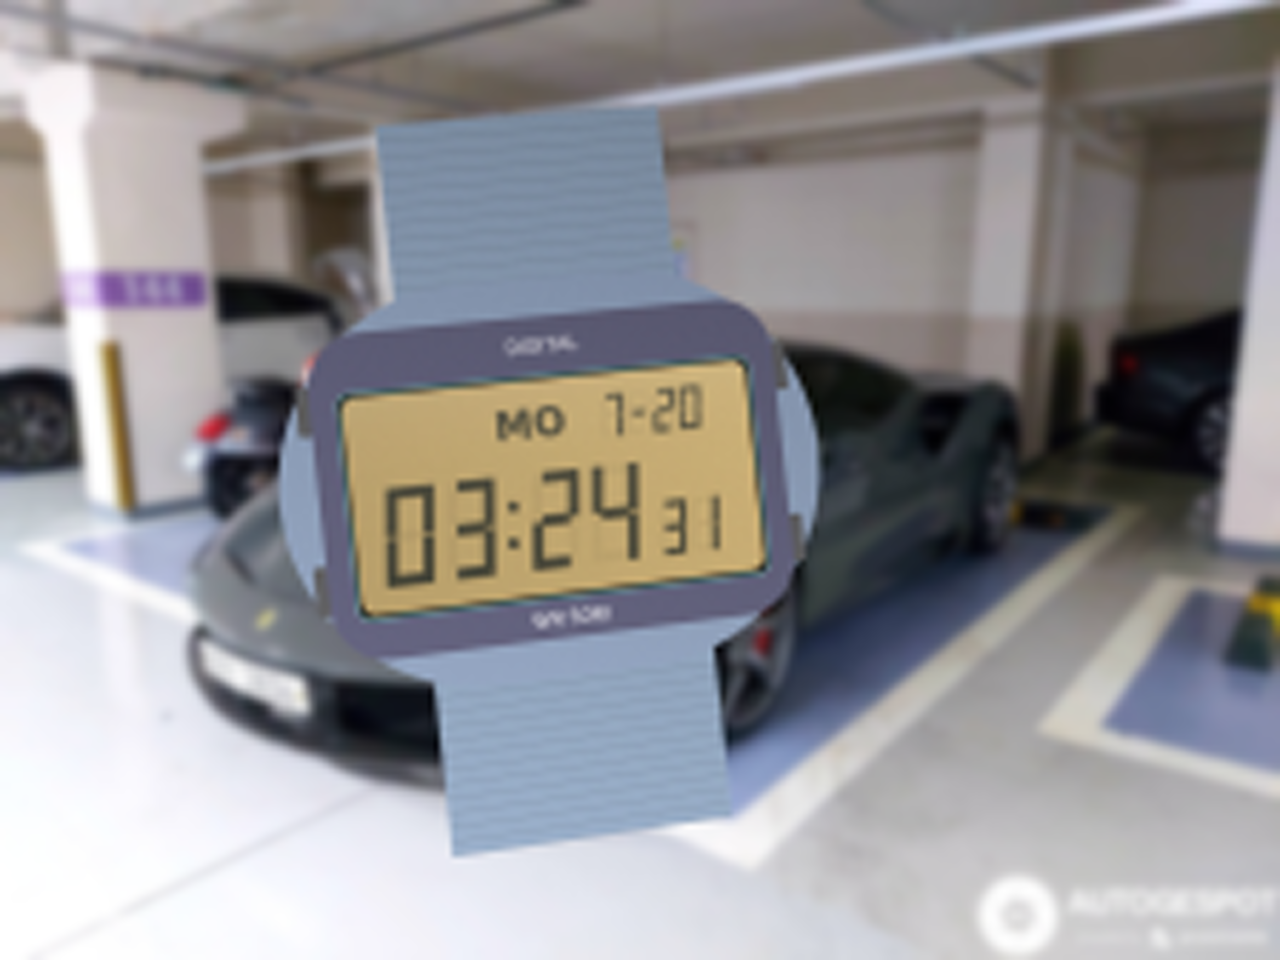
3:24:31
